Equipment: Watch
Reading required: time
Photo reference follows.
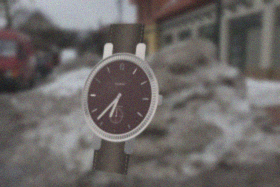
6:37
